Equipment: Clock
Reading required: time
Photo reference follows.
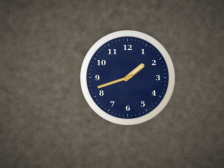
1:42
